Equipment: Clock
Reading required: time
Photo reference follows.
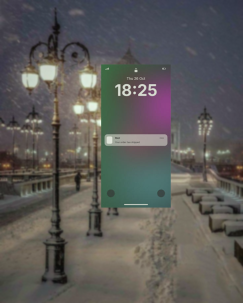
18:25
